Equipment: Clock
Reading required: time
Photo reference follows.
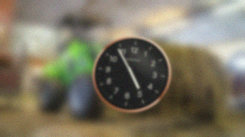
4:54
